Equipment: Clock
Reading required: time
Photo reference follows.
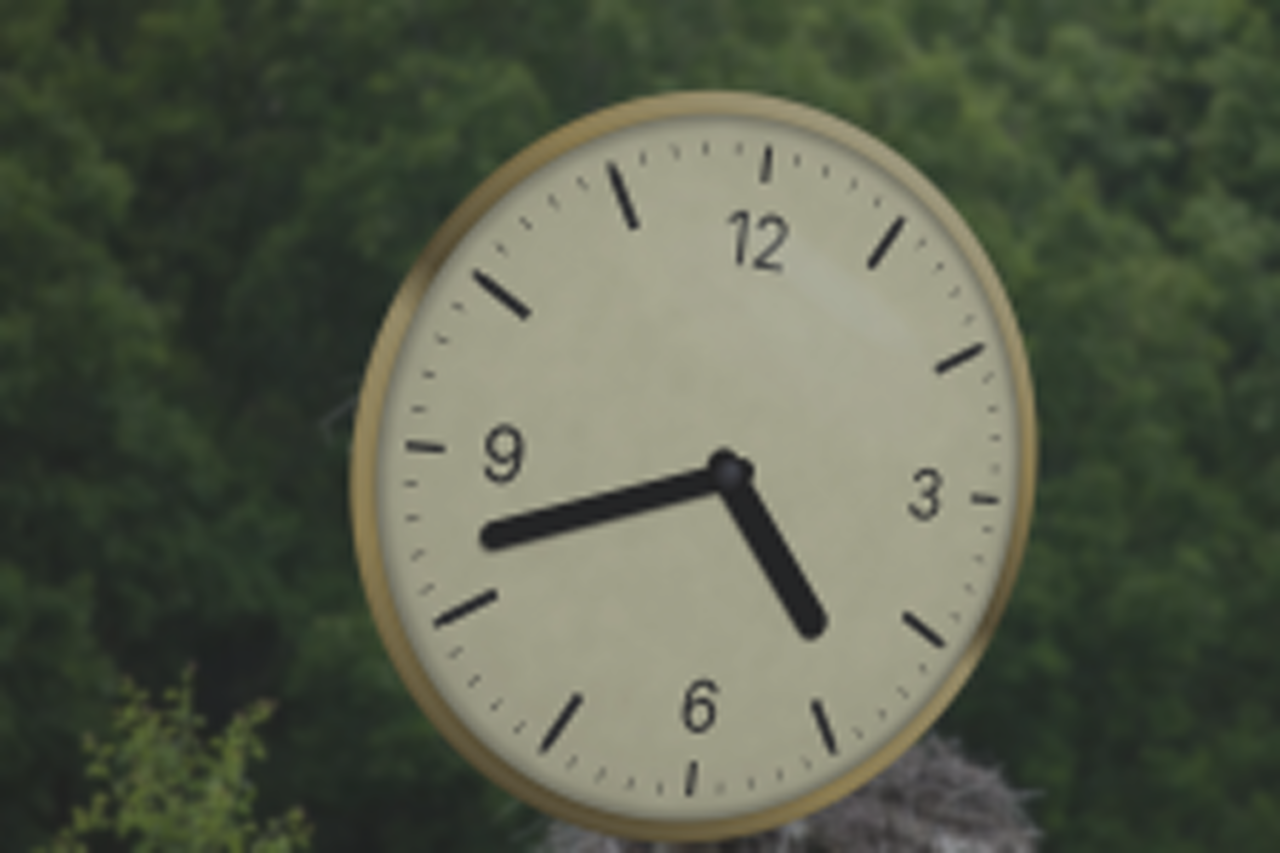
4:42
